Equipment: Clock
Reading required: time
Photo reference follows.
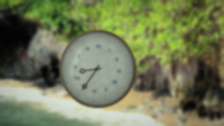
8:35
